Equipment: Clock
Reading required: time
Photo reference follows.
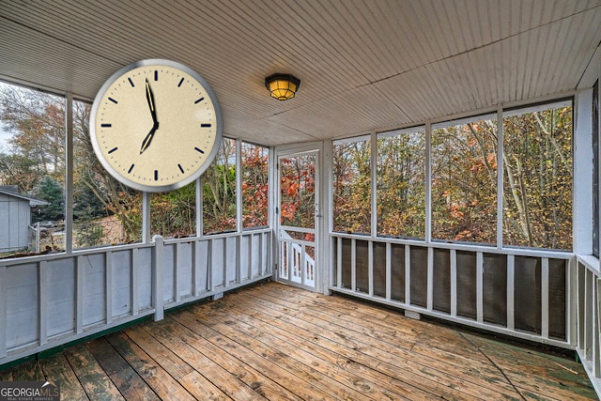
6:58
